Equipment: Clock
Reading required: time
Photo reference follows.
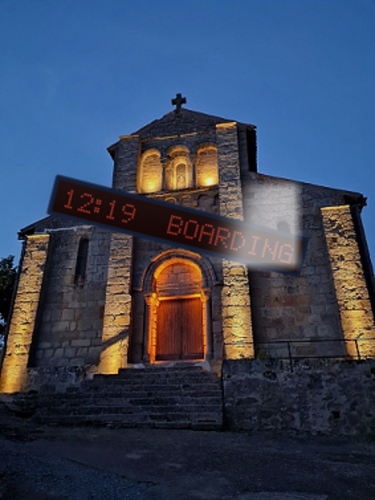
12:19
